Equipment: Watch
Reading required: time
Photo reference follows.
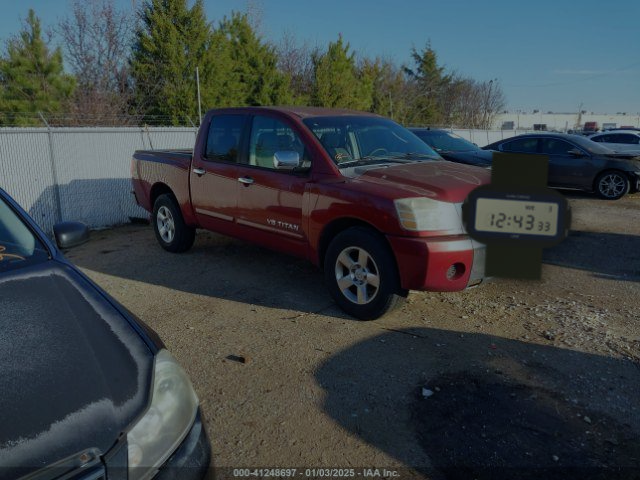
12:43
